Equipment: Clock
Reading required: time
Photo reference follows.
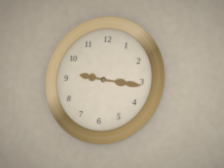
9:16
